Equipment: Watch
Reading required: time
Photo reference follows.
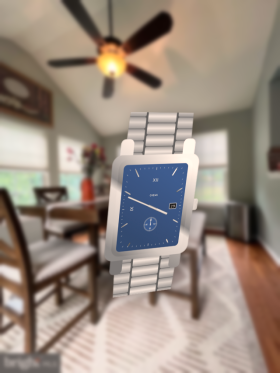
3:49
